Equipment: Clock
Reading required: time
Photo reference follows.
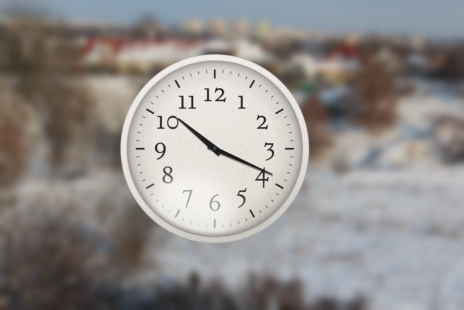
10:19
